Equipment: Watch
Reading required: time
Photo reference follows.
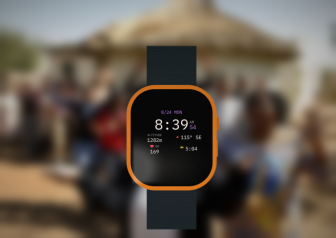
8:39
